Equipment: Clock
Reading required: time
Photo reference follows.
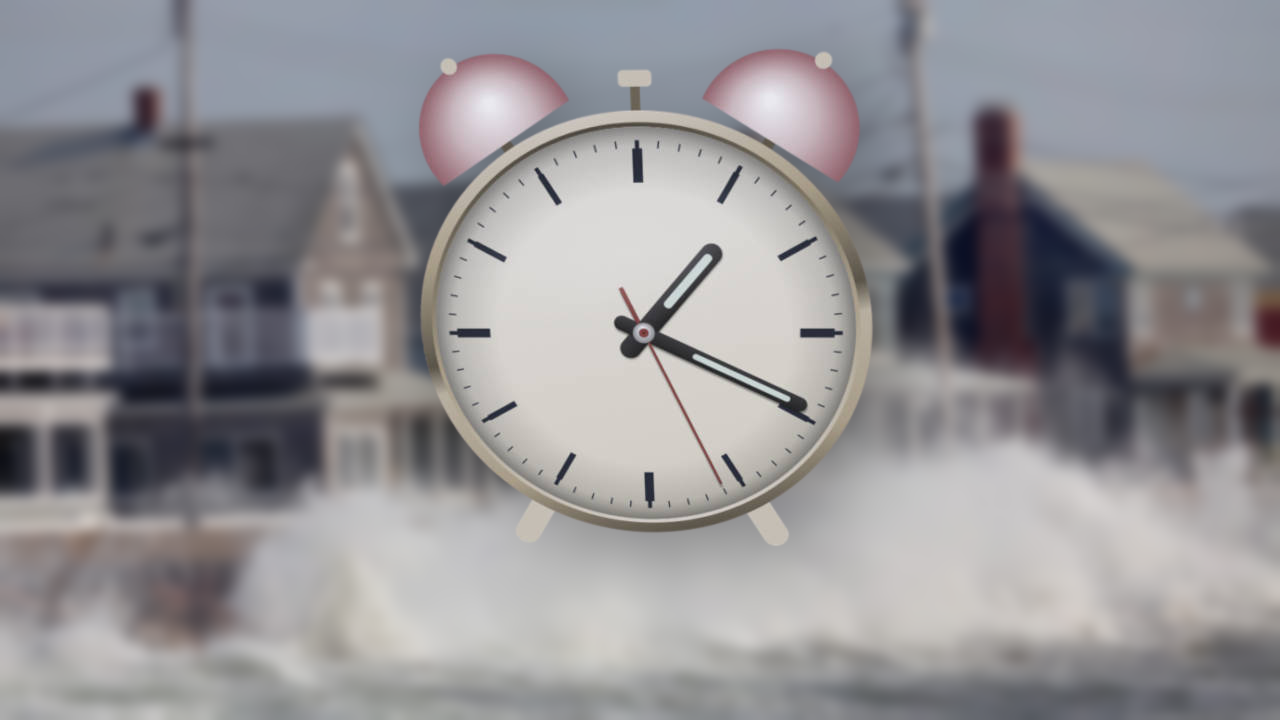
1:19:26
